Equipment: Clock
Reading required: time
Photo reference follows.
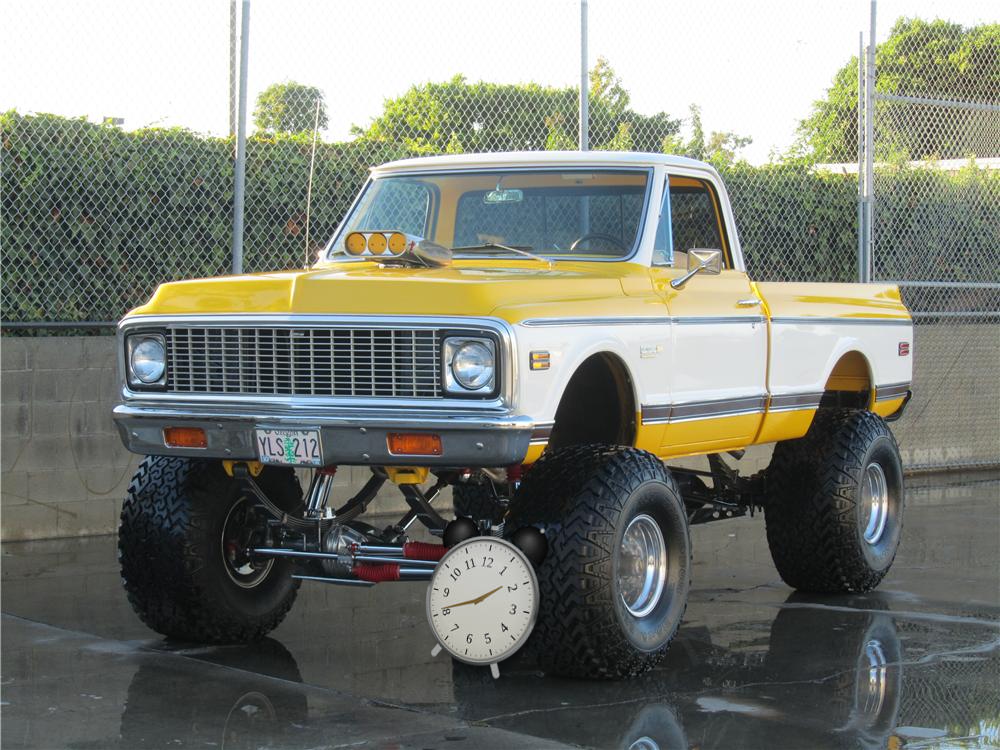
1:41
